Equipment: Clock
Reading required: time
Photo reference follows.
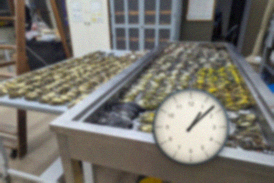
1:08
